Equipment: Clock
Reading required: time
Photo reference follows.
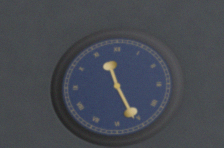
11:26
